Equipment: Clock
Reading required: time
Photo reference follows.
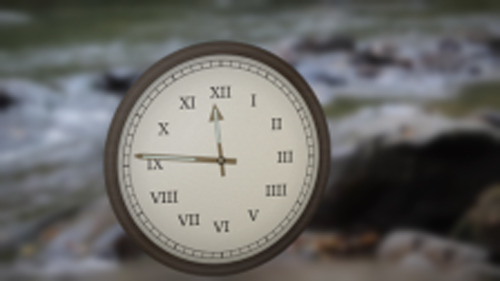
11:46
